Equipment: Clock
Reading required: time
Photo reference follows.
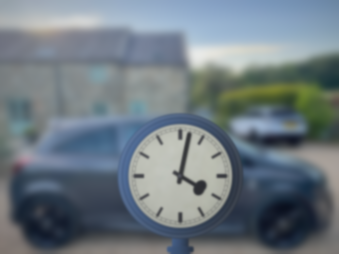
4:02
